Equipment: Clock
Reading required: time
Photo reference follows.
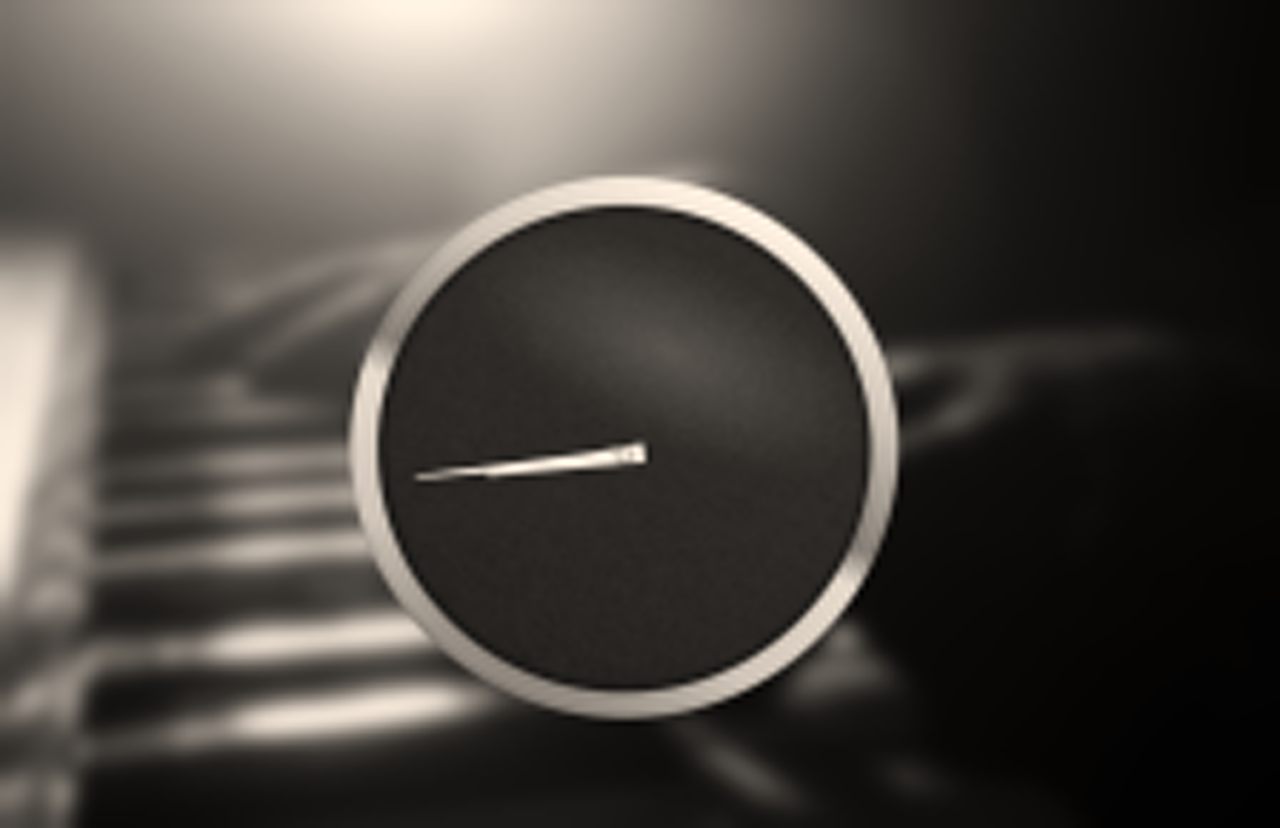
8:44
